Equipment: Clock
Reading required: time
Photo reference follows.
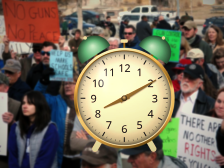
8:10
